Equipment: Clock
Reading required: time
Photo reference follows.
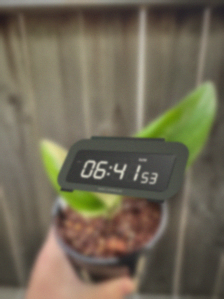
6:41
